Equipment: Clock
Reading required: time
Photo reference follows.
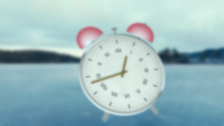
12:43
